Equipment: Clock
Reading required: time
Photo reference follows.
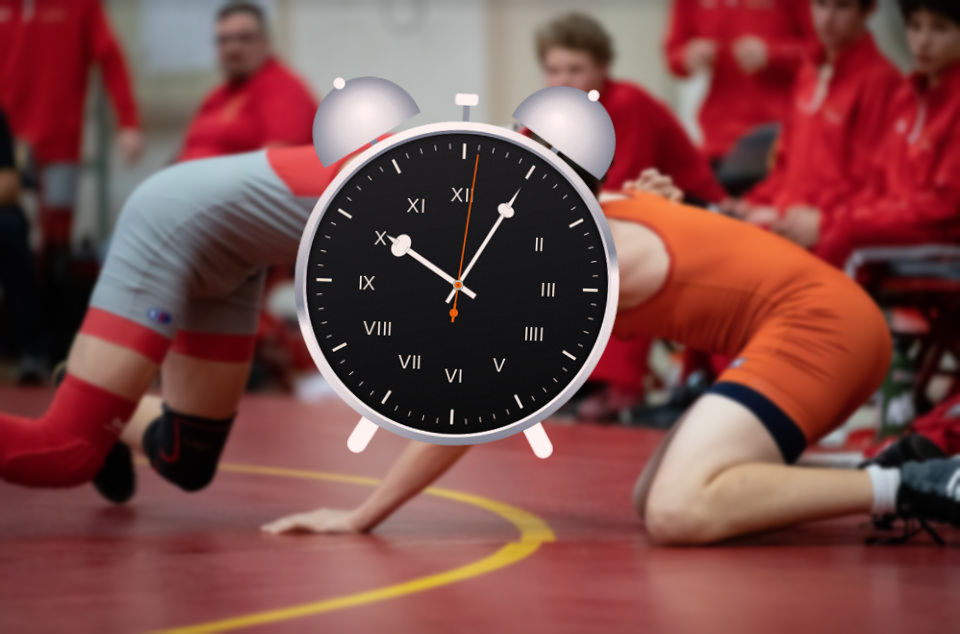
10:05:01
